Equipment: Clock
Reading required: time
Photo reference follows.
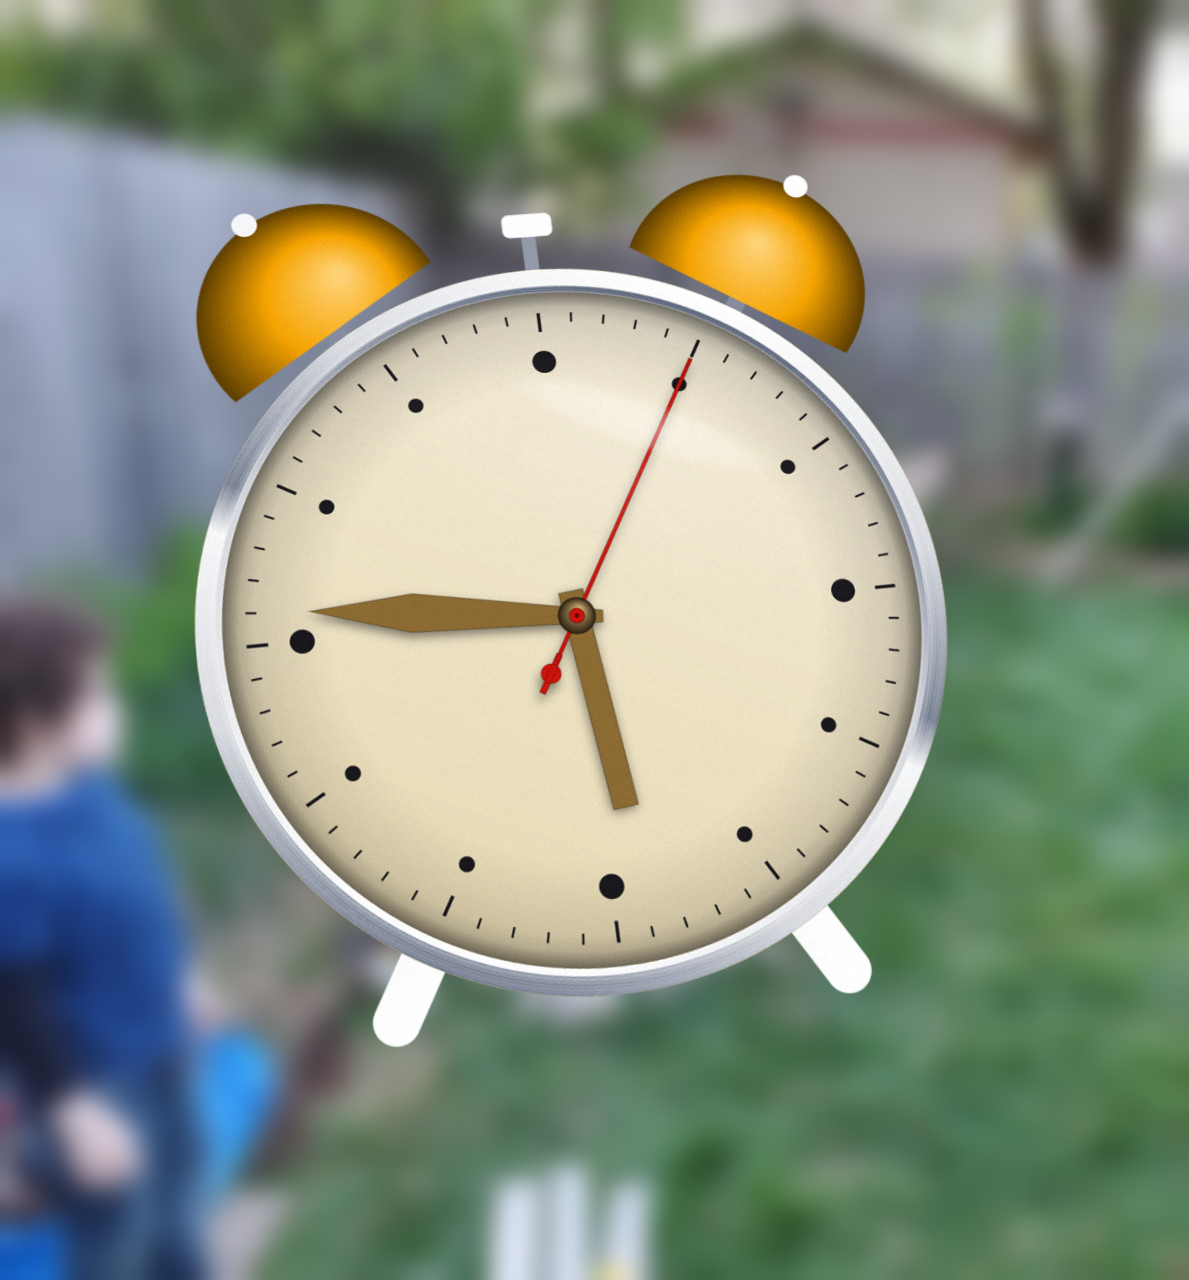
5:46:05
